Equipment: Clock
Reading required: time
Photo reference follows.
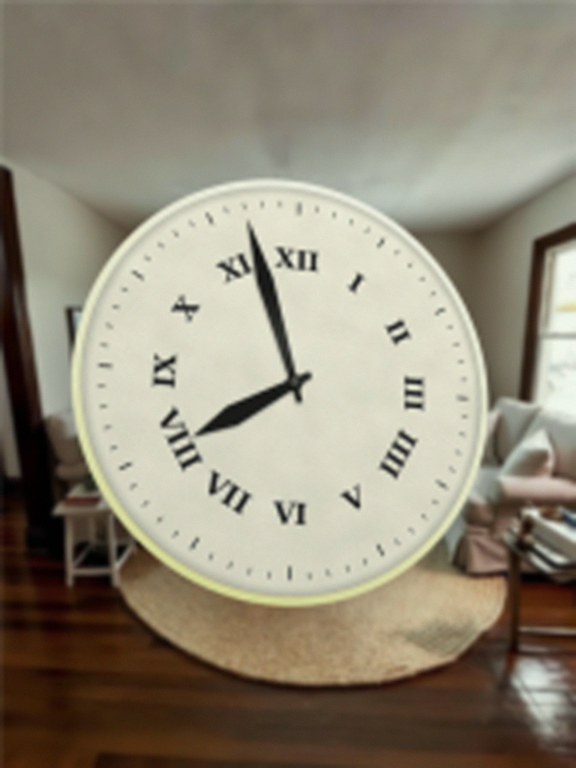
7:57
